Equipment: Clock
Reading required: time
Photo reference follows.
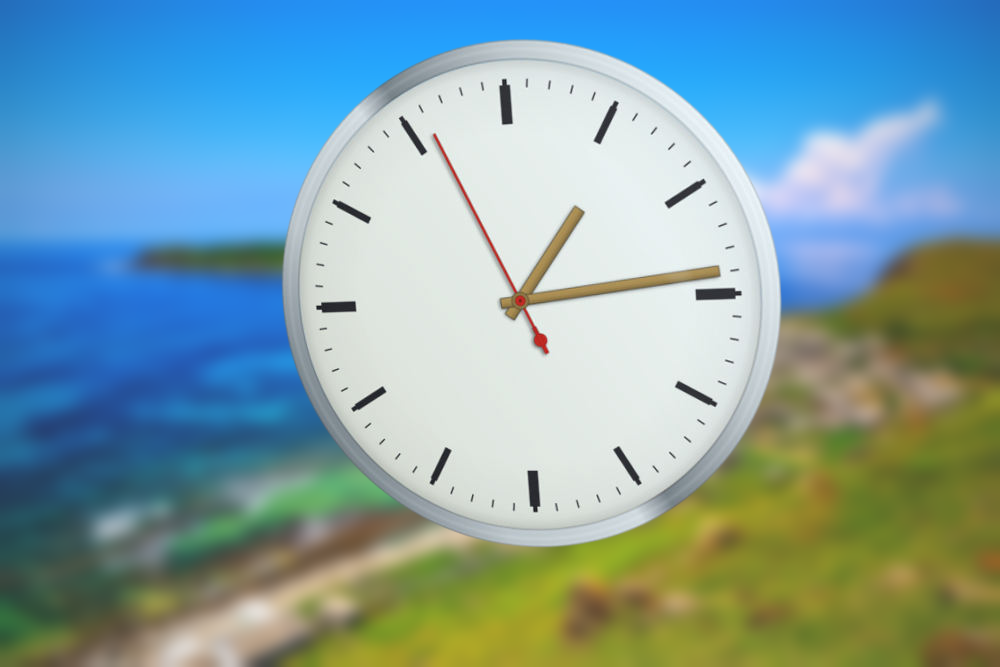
1:13:56
